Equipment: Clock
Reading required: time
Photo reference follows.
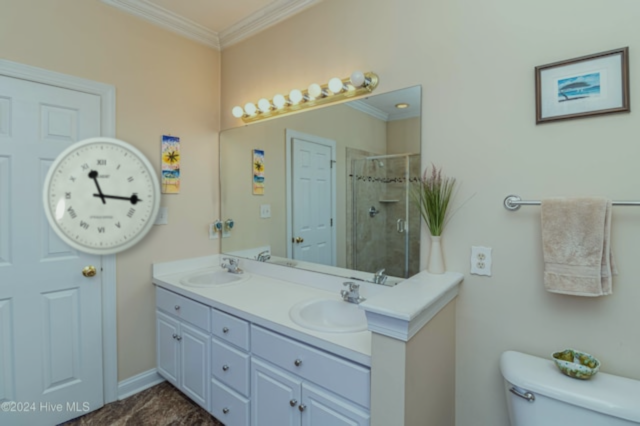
11:16
